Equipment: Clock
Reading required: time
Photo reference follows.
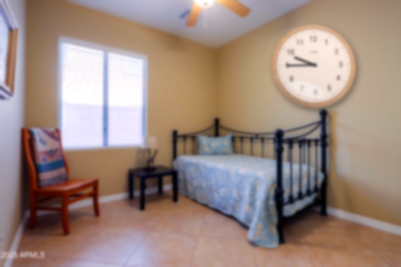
9:45
